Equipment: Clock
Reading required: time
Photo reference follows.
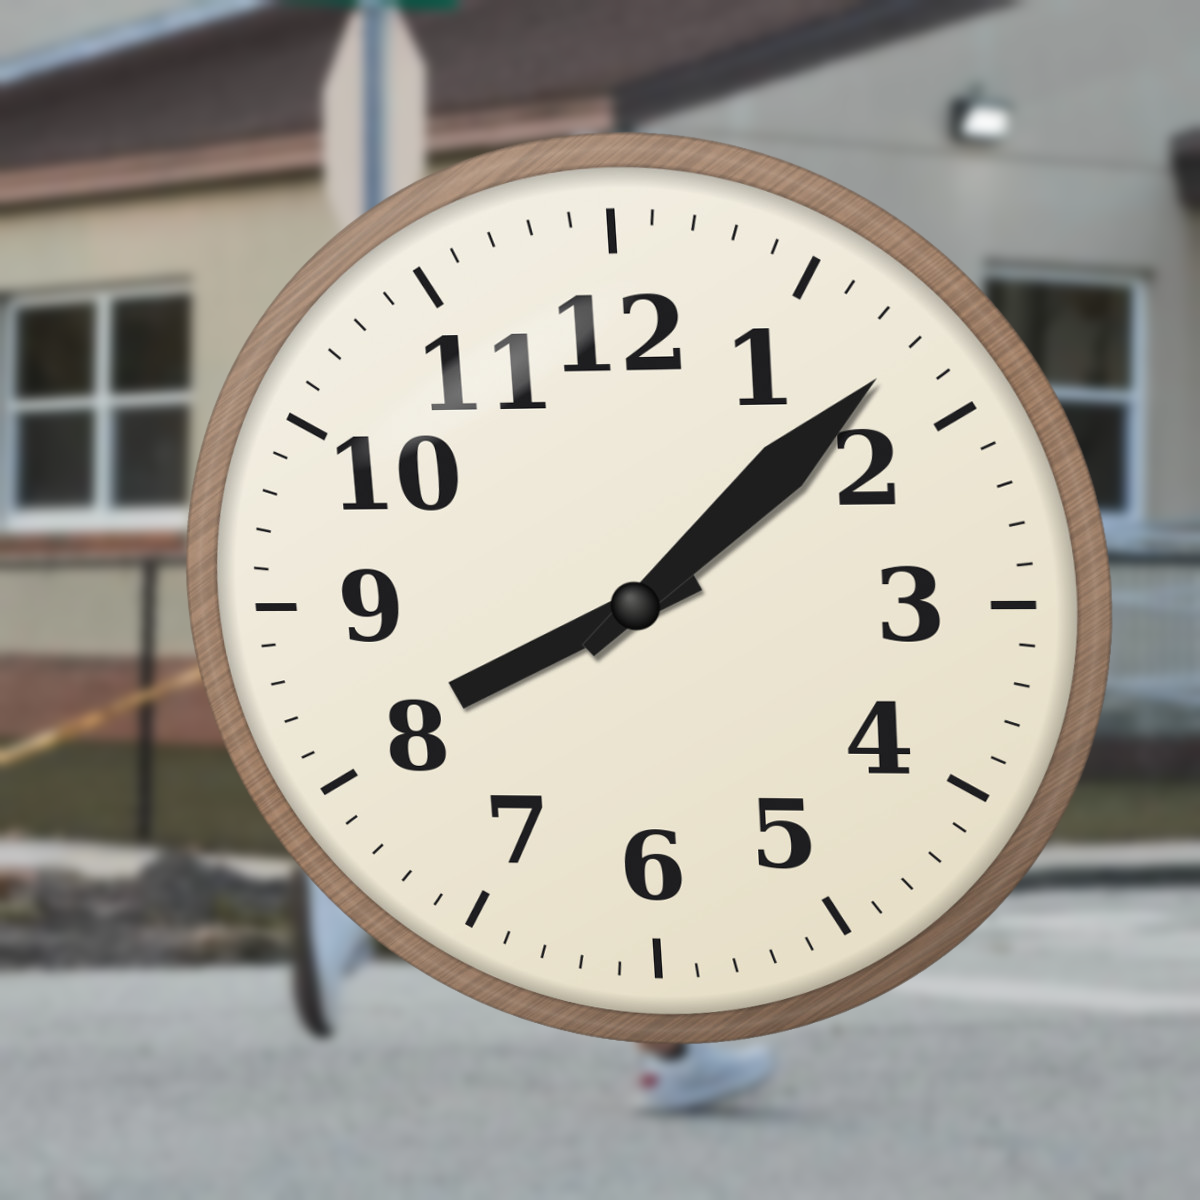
8:08
